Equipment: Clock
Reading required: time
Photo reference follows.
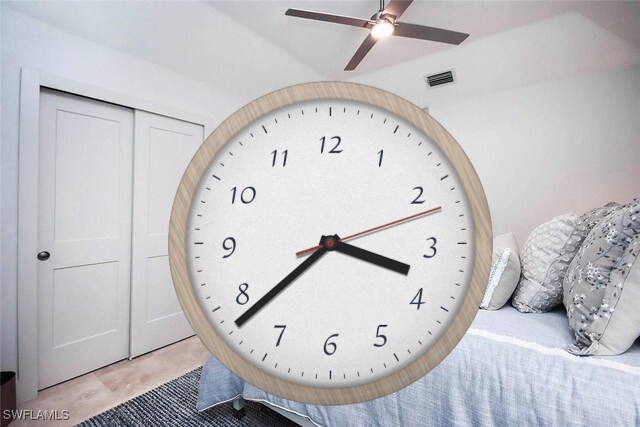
3:38:12
